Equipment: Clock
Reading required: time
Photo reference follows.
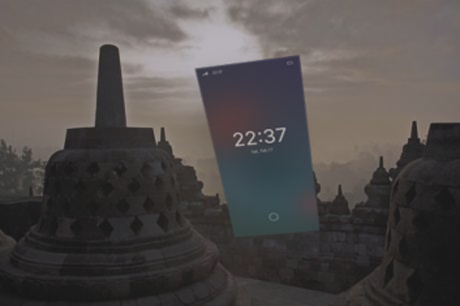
22:37
